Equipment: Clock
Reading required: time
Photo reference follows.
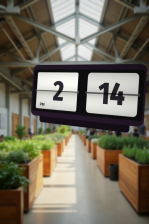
2:14
